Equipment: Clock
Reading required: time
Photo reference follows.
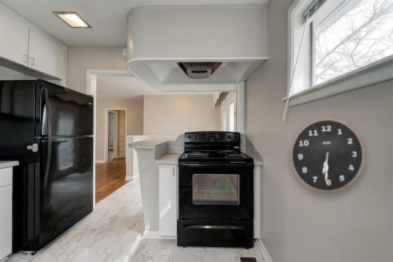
6:31
